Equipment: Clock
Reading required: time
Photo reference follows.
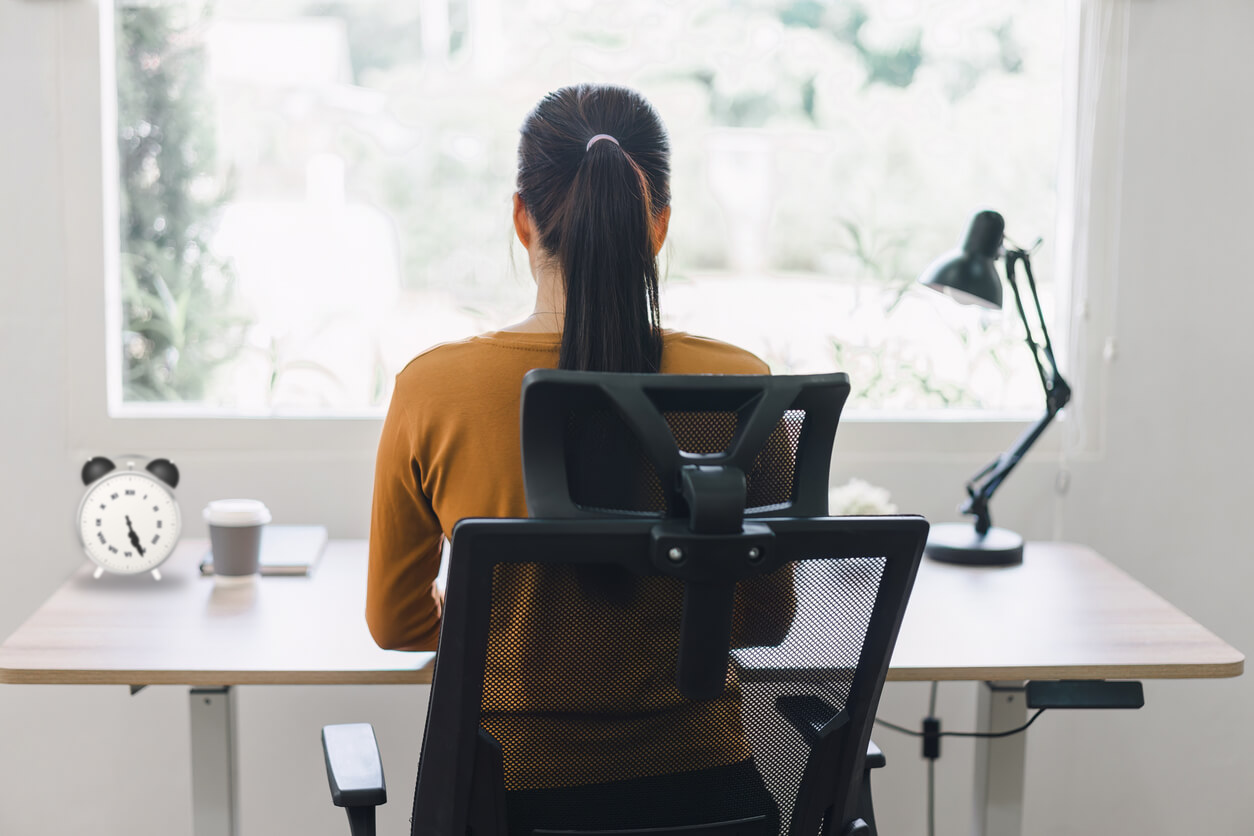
5:26
